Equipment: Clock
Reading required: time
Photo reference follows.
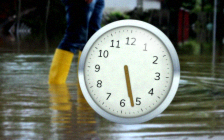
5:27
